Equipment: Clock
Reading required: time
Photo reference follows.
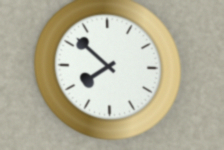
7:52
